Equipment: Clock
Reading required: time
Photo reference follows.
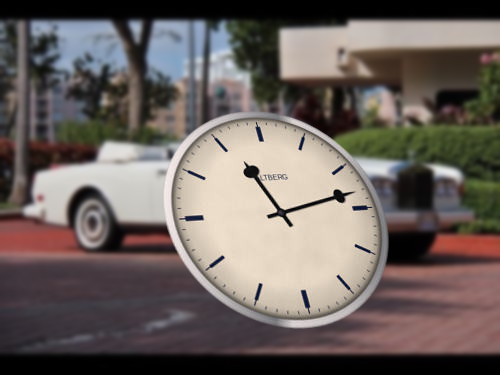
11:13
